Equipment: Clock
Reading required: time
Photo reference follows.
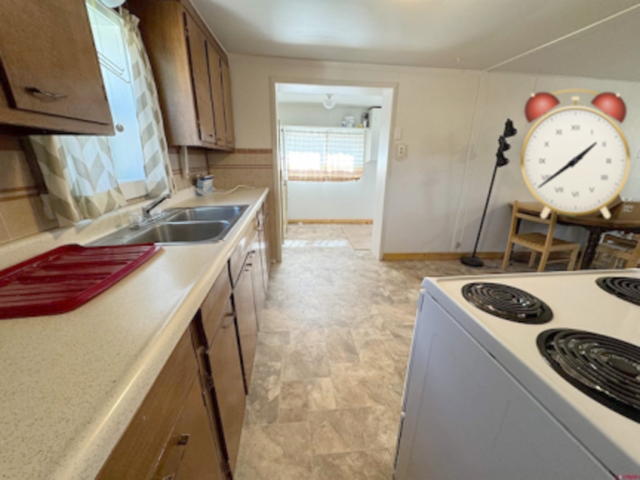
1:39
